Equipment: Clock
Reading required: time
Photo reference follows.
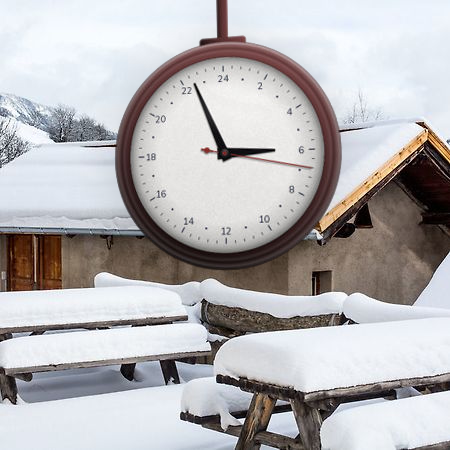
5:56:17
